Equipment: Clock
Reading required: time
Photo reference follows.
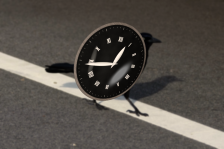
12:44
